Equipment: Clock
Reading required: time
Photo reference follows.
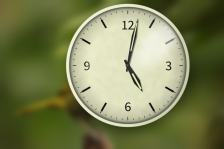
5:02
